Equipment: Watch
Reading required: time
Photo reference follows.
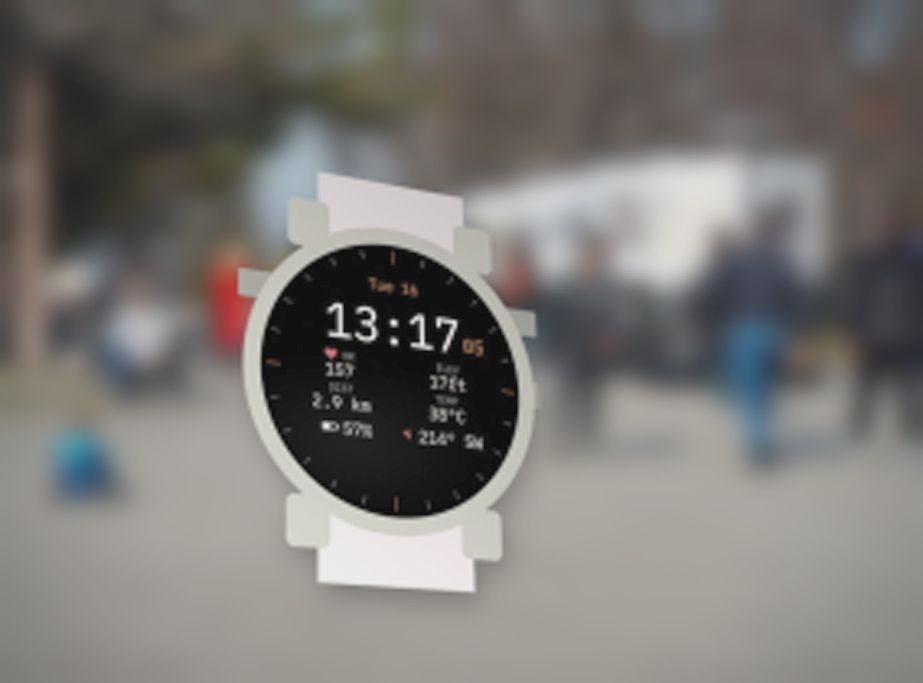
13:17
